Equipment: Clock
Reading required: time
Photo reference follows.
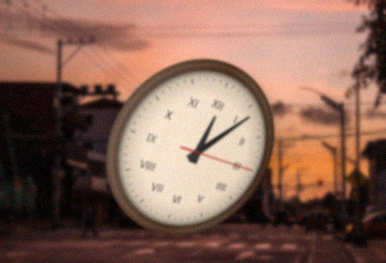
12:06:15
